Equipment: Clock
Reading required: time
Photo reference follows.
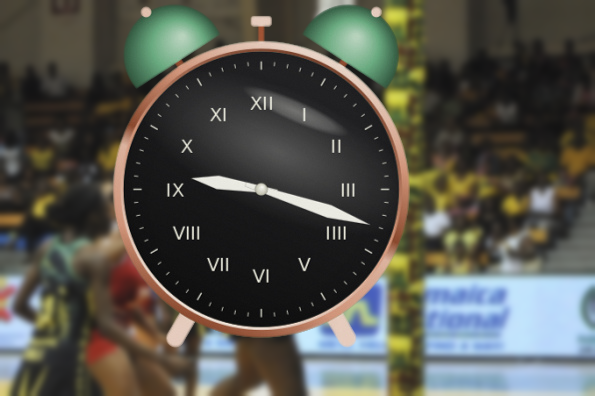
9:18
